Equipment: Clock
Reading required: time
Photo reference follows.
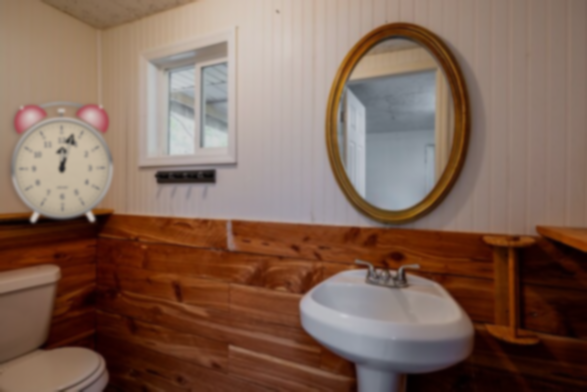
12:03
